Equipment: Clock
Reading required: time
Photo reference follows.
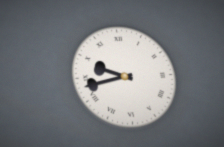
9:43
